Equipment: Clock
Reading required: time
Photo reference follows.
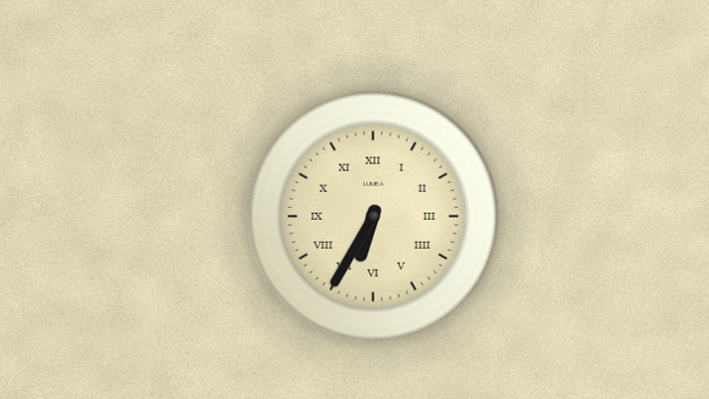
6:35
